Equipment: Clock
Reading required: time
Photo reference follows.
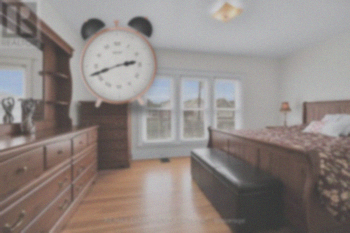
2:42
